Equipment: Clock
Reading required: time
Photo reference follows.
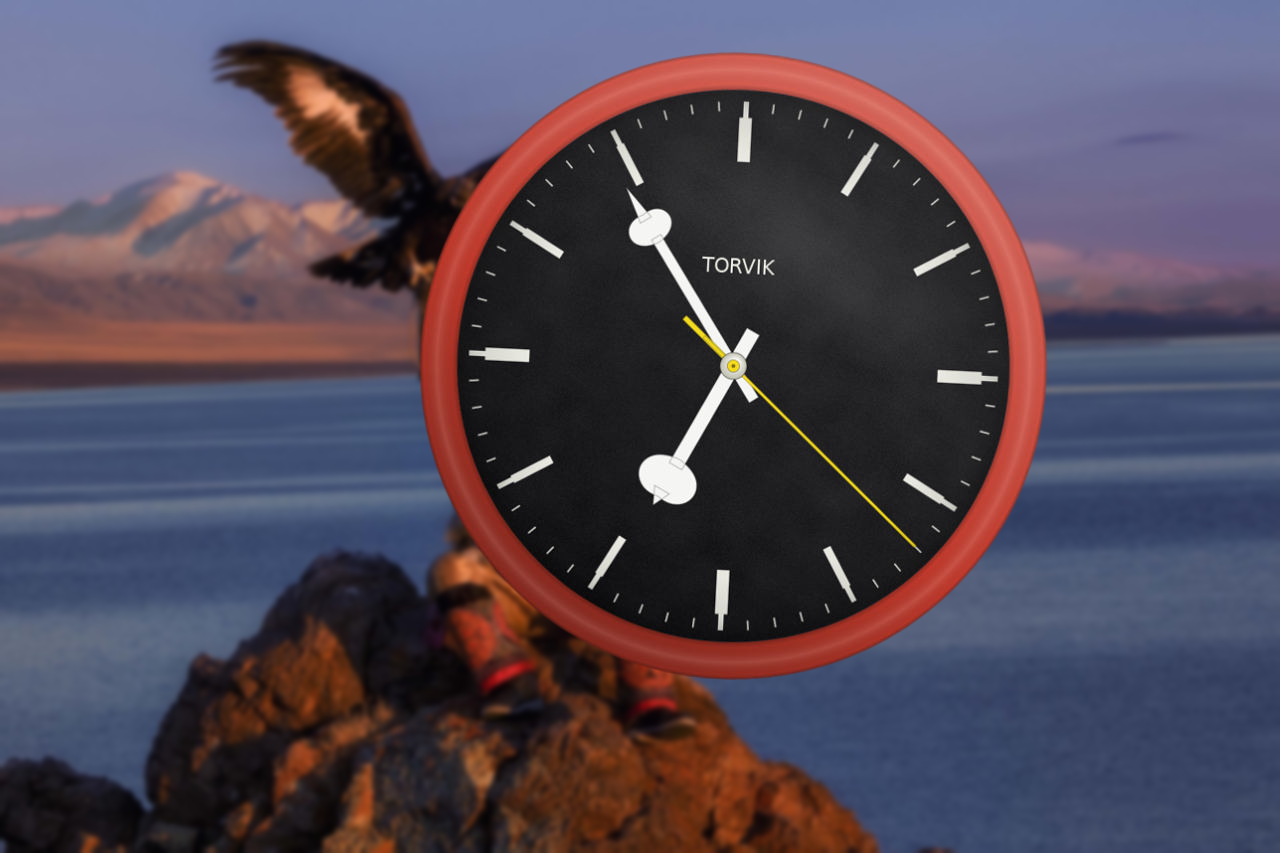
6:54:22
